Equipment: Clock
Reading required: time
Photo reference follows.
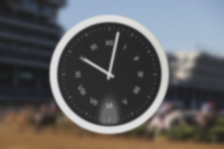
10:02
